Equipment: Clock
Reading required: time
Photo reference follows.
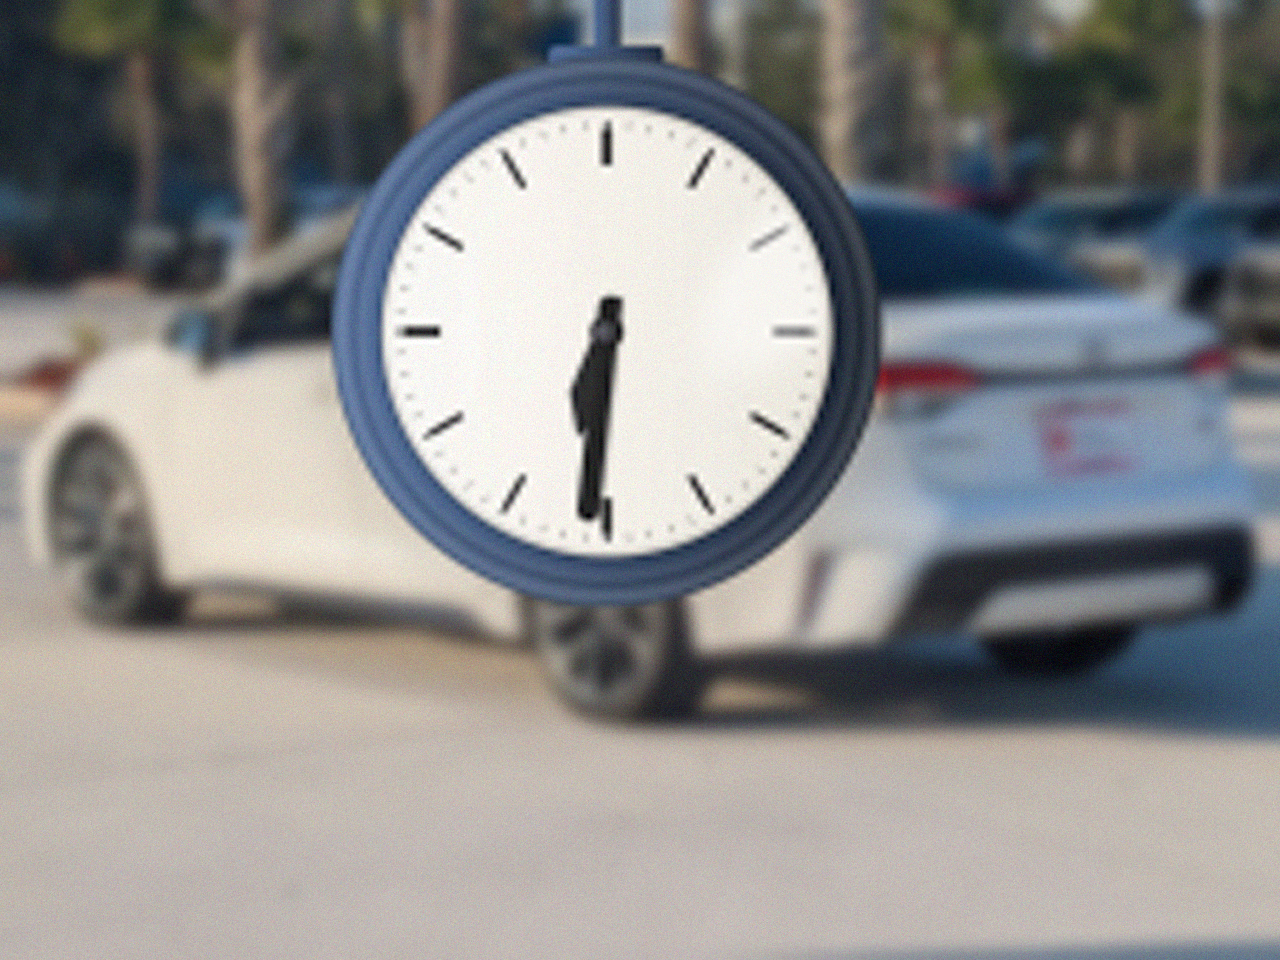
6:31
